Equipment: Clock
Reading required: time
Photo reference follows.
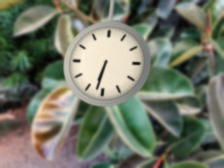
6:32
